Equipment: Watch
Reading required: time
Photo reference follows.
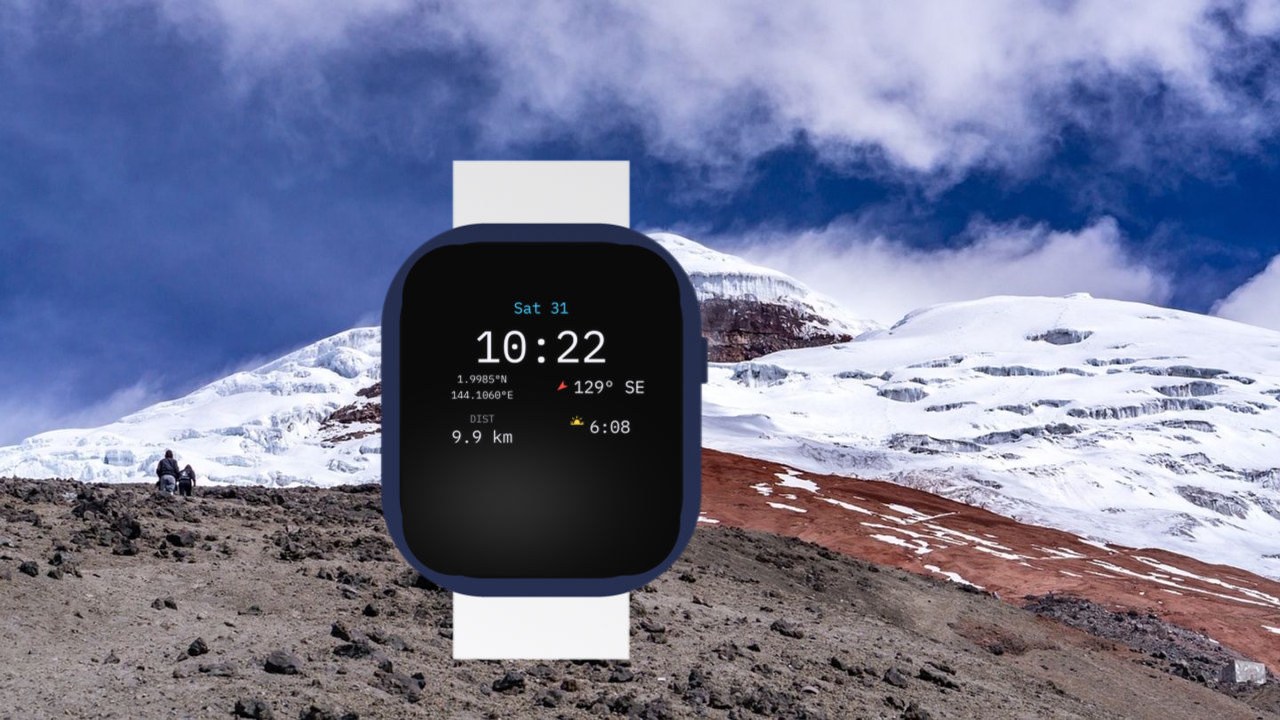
10:22
